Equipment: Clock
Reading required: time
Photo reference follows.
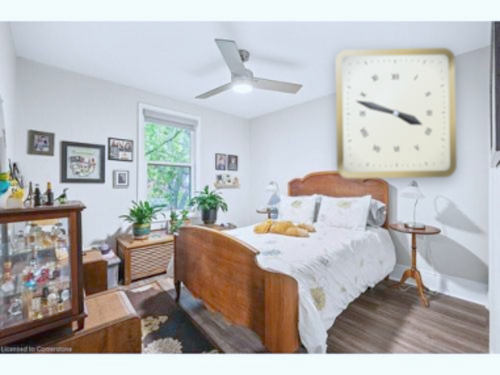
3:48
